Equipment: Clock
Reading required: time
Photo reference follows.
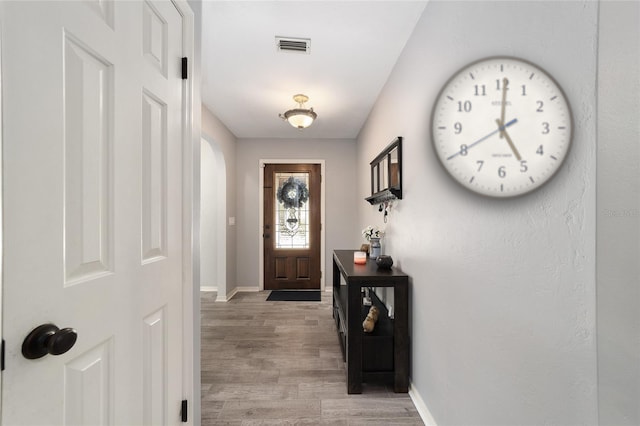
5:00:40
